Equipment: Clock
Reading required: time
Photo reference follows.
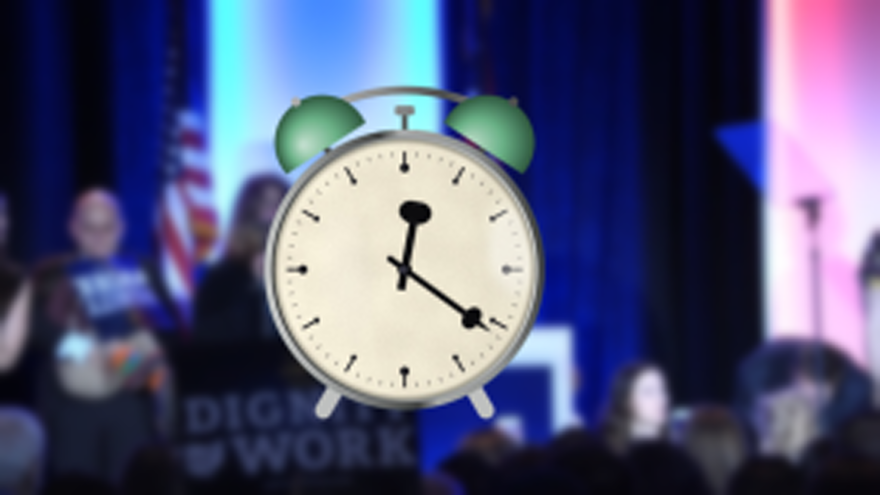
12:21
